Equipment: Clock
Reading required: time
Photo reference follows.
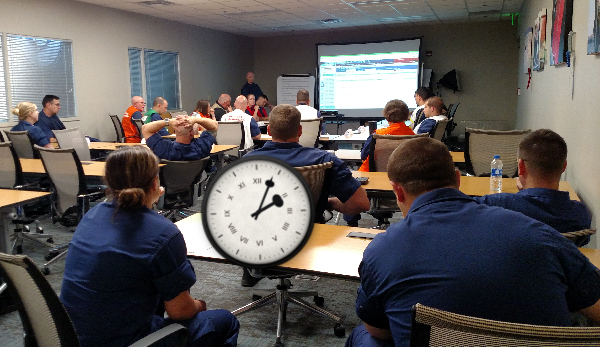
2:04
